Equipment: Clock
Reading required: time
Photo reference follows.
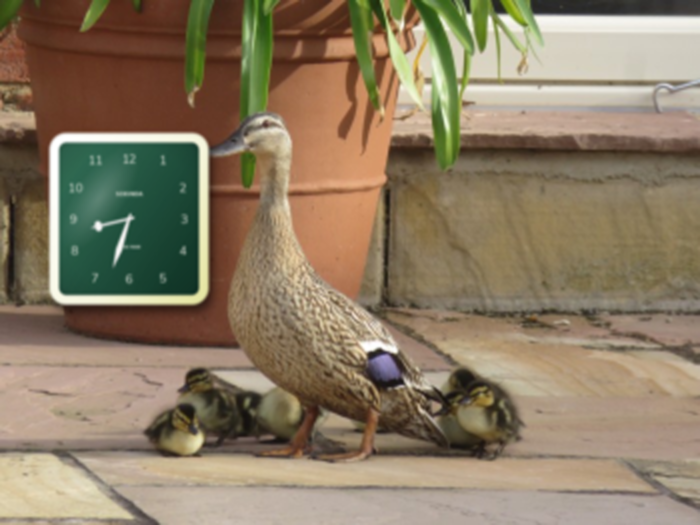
8:33
